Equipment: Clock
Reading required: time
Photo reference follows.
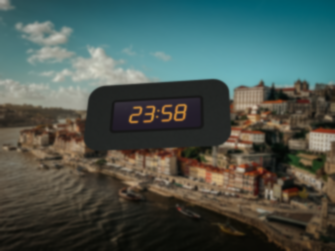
23:58
